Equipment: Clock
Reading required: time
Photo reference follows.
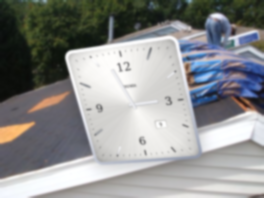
2:57
